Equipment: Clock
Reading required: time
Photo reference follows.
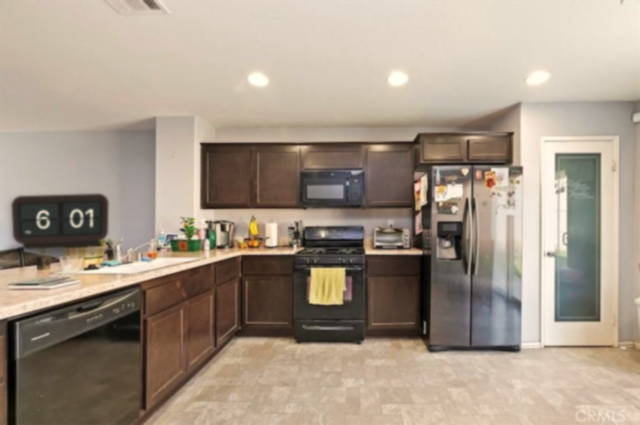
6:01
